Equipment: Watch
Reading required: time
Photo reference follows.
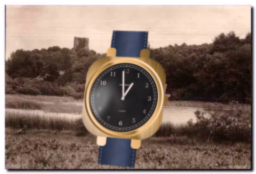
12:59
